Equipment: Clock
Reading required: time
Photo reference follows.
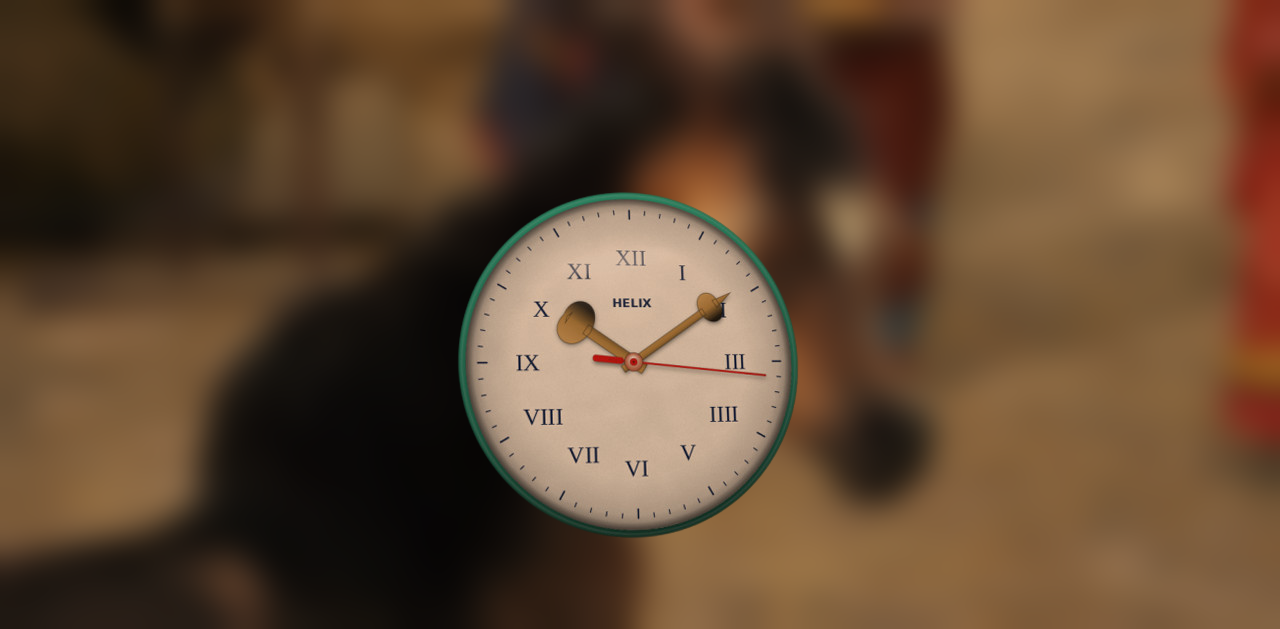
10:09:16
